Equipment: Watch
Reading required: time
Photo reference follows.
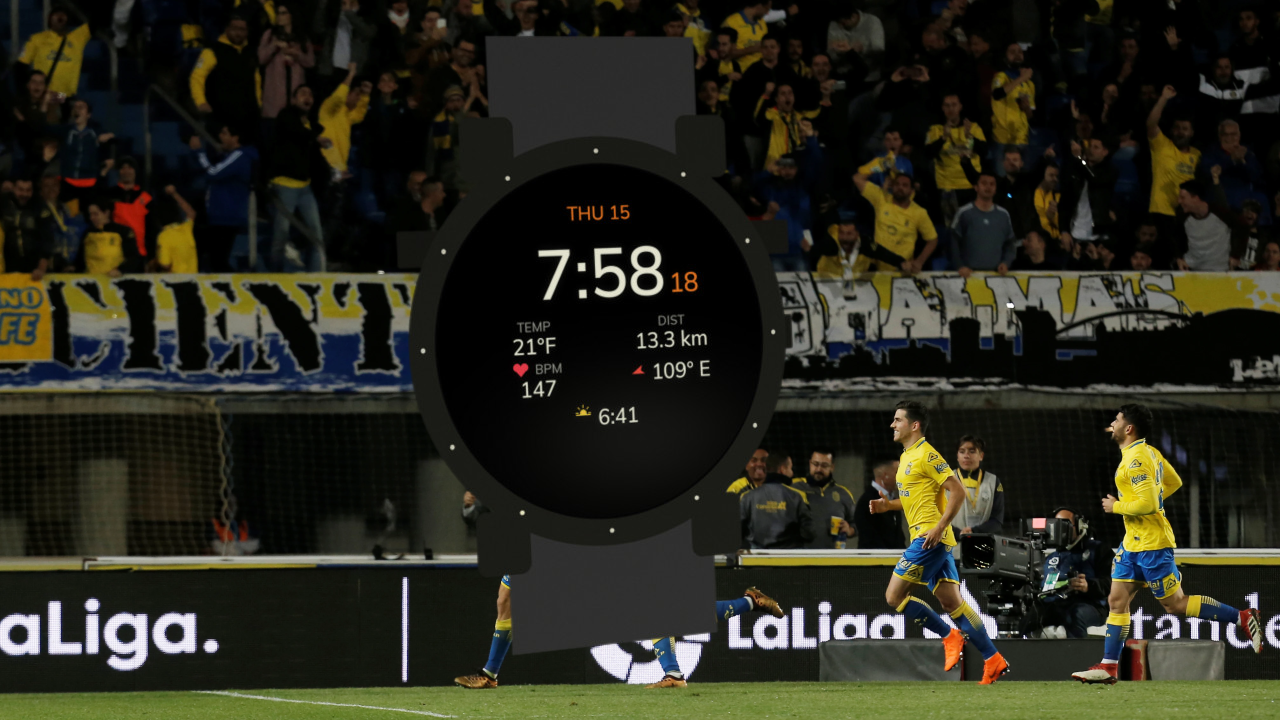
7:58:18
